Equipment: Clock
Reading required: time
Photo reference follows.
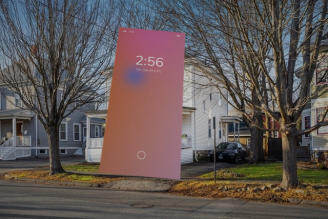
2:56
